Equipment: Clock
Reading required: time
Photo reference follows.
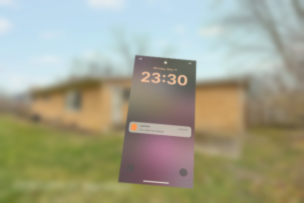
23:30
